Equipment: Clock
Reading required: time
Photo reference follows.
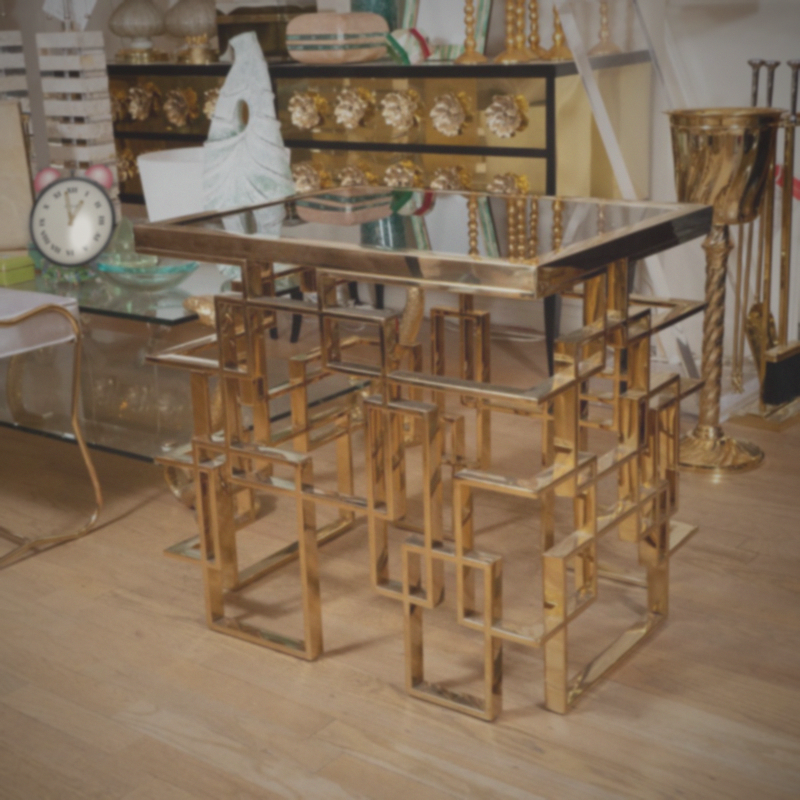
12:58
